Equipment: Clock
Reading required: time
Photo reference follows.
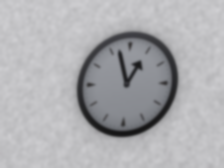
12:57
